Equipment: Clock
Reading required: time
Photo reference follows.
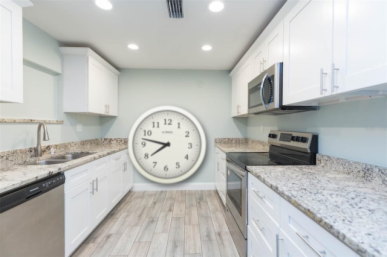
7:47
